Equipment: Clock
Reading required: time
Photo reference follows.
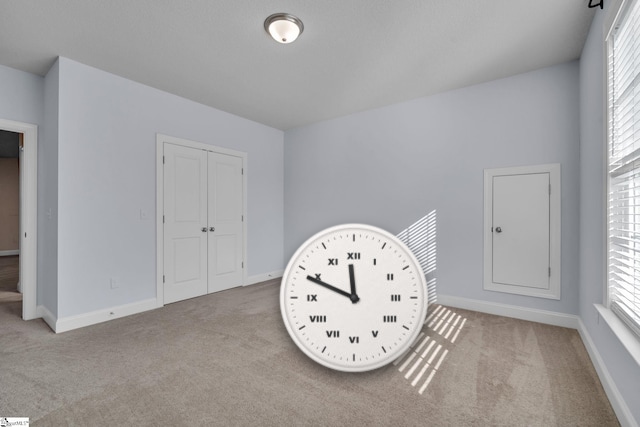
11:49
